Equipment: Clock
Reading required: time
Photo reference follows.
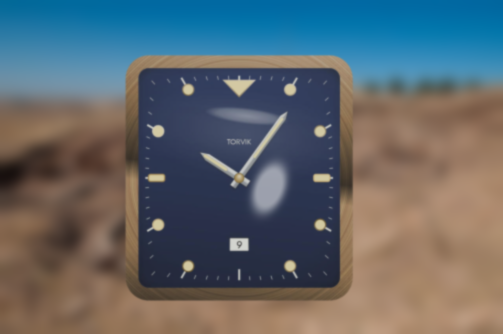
10:06
